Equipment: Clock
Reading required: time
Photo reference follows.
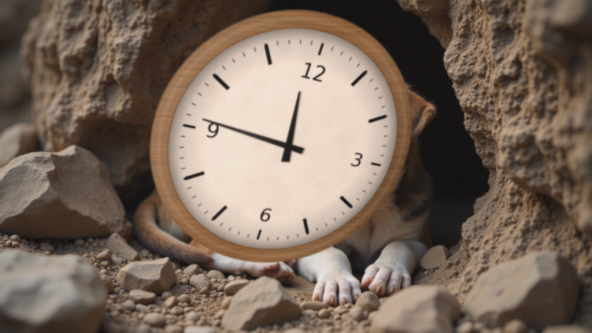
11:46
